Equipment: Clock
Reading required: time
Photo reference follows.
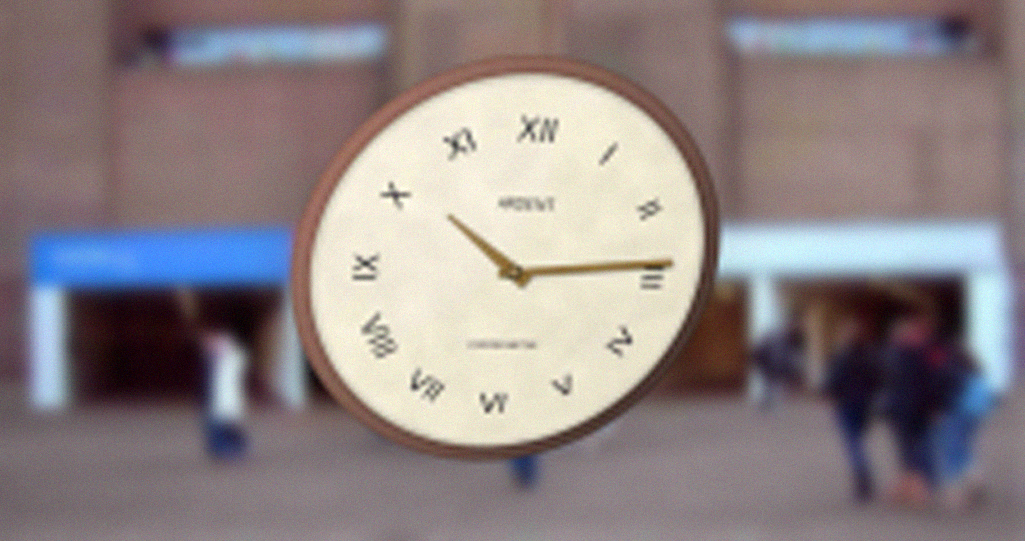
10:14
